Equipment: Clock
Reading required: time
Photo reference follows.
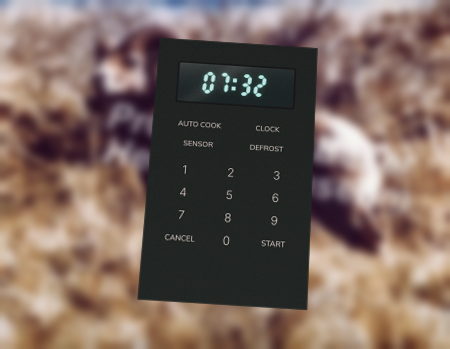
7:32
